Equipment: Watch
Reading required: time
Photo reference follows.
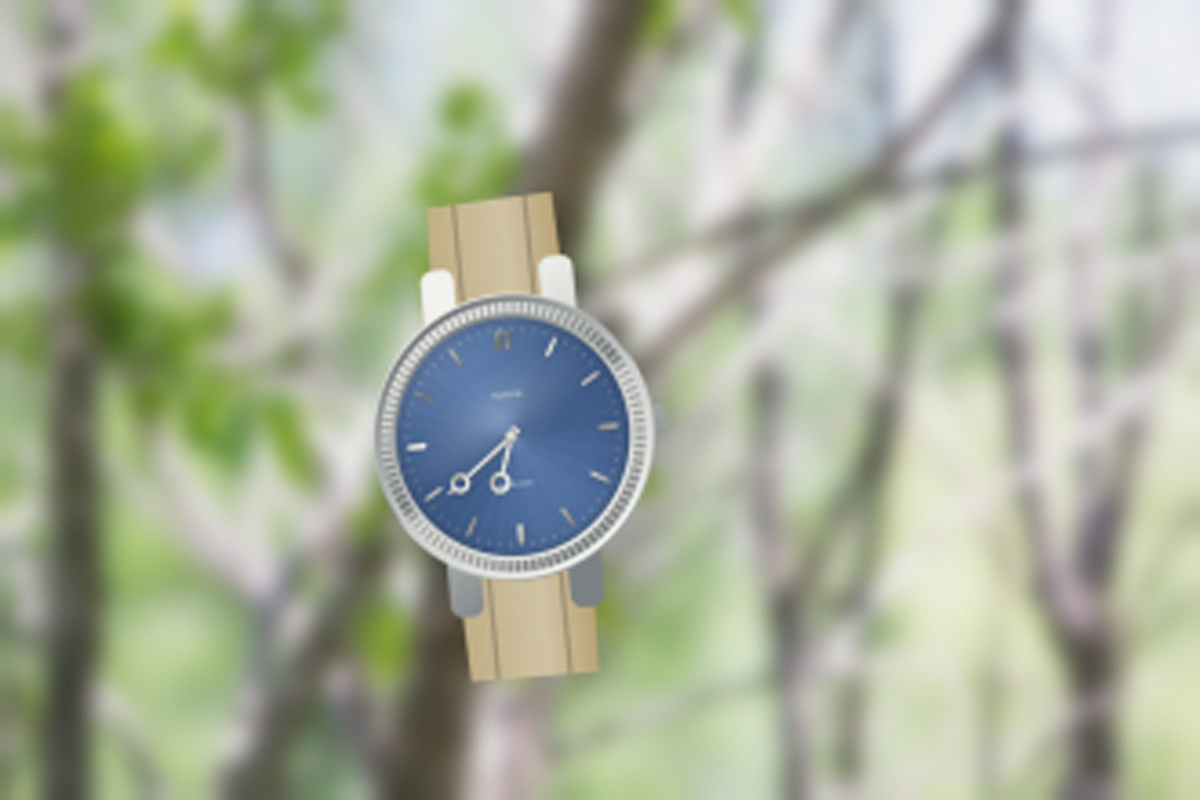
6:39
